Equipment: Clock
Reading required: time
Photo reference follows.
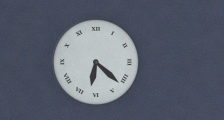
6:22
